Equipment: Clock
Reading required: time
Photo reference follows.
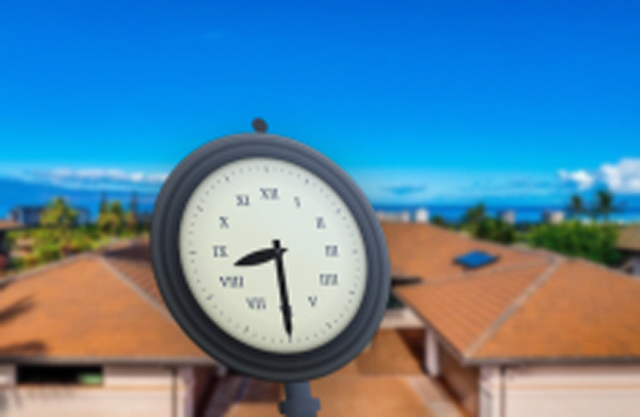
8:30
